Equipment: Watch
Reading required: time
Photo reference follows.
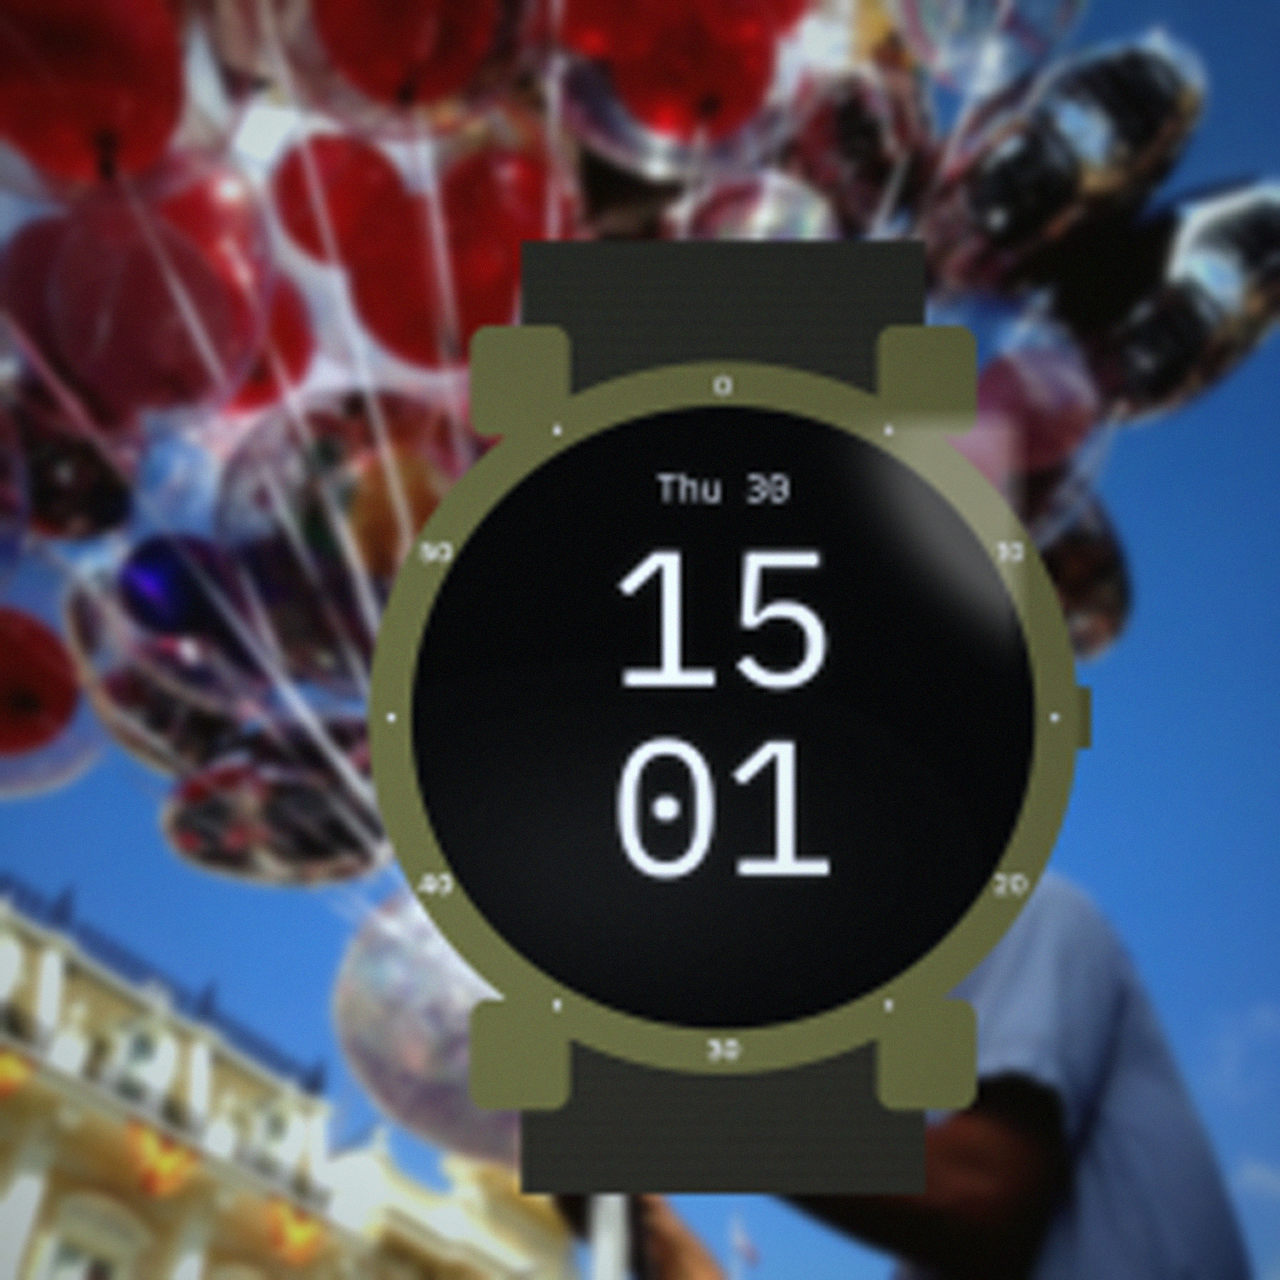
15:01
